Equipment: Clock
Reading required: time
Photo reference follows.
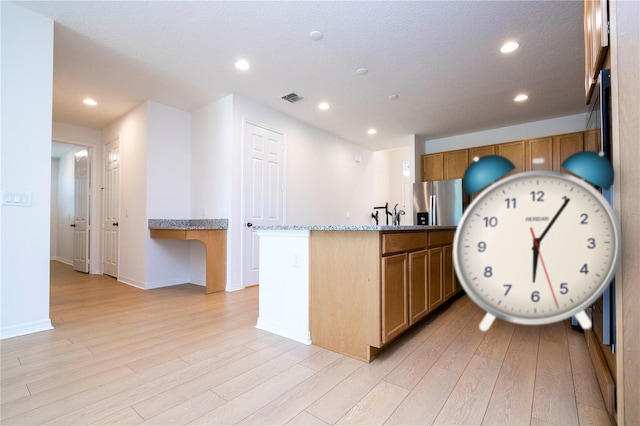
6:05:27
